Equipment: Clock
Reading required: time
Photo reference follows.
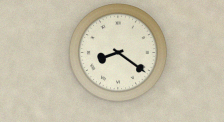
8:21
